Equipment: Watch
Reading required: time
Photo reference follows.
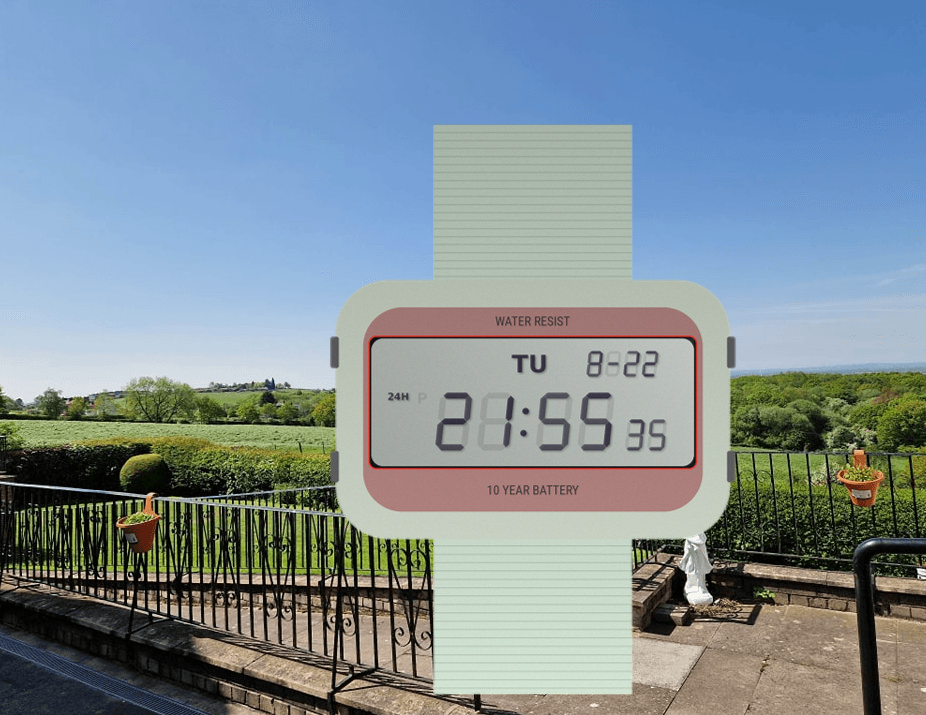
21:55:35
